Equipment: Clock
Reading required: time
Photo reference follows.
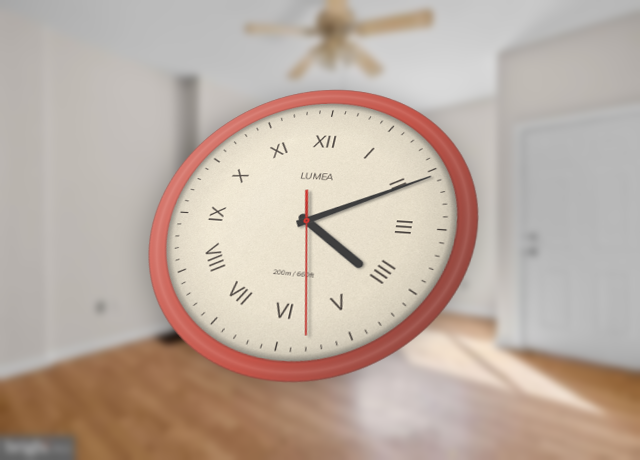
4:10:28
